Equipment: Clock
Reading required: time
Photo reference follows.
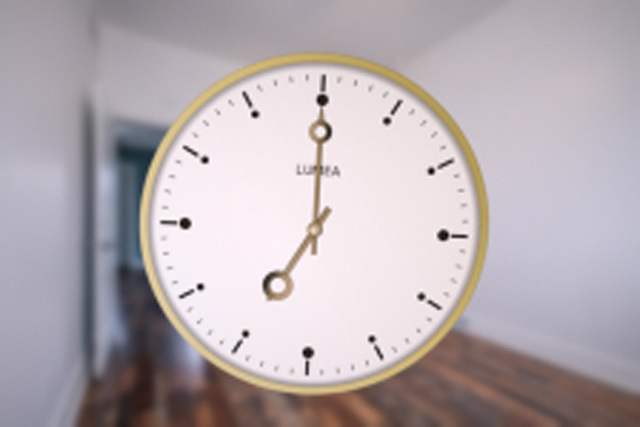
7:00
